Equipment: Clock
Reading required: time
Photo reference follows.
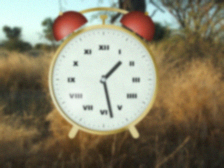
1:28
